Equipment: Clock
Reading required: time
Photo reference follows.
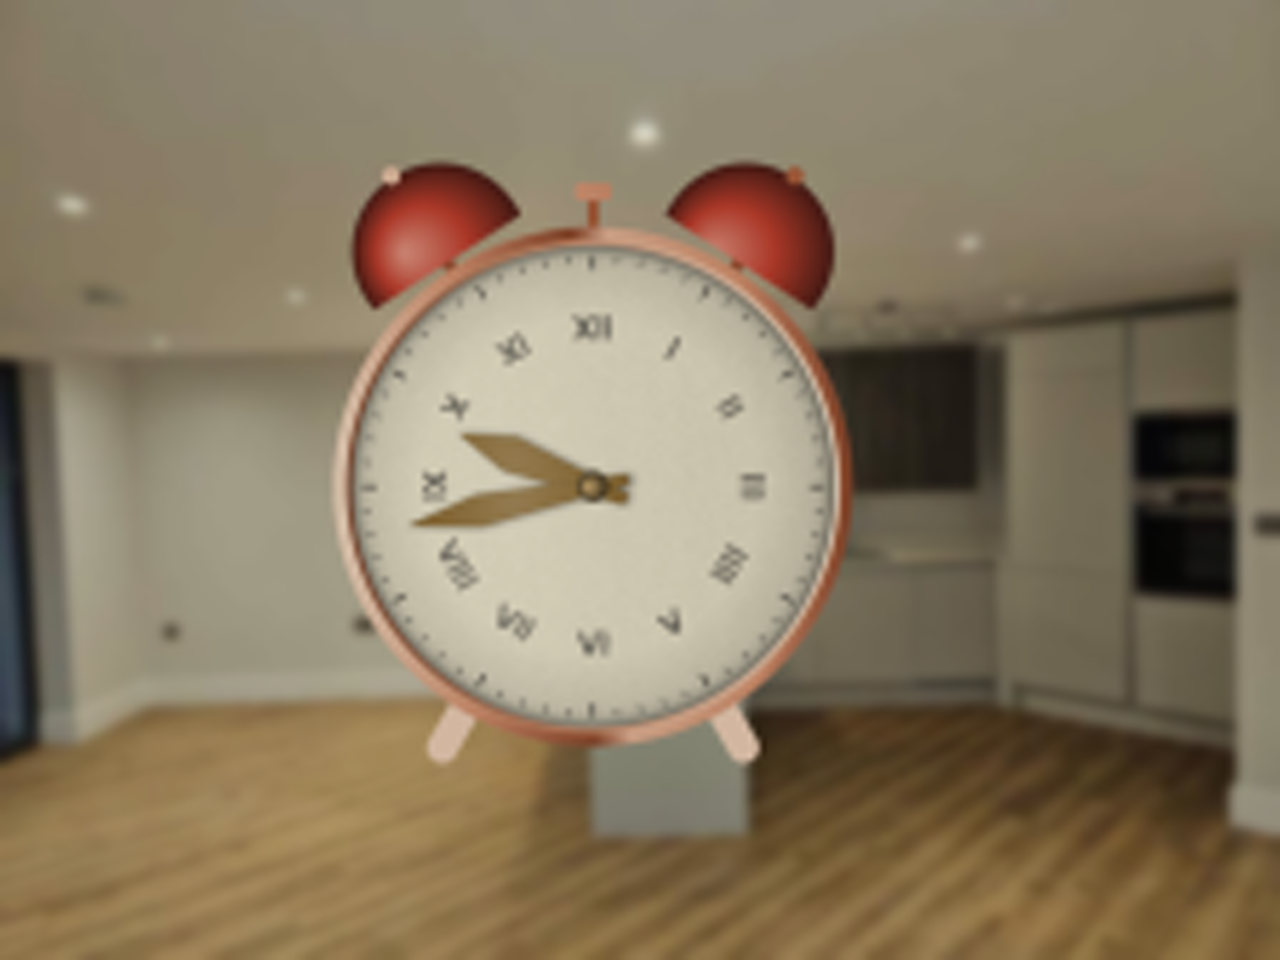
9:43
